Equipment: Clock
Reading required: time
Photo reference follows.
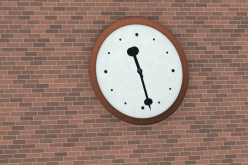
11:28
